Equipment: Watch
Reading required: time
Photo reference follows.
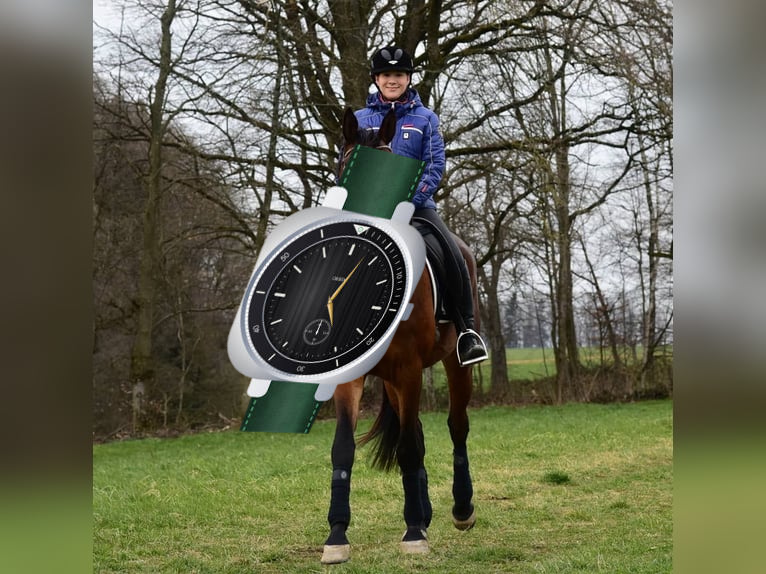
5:03
